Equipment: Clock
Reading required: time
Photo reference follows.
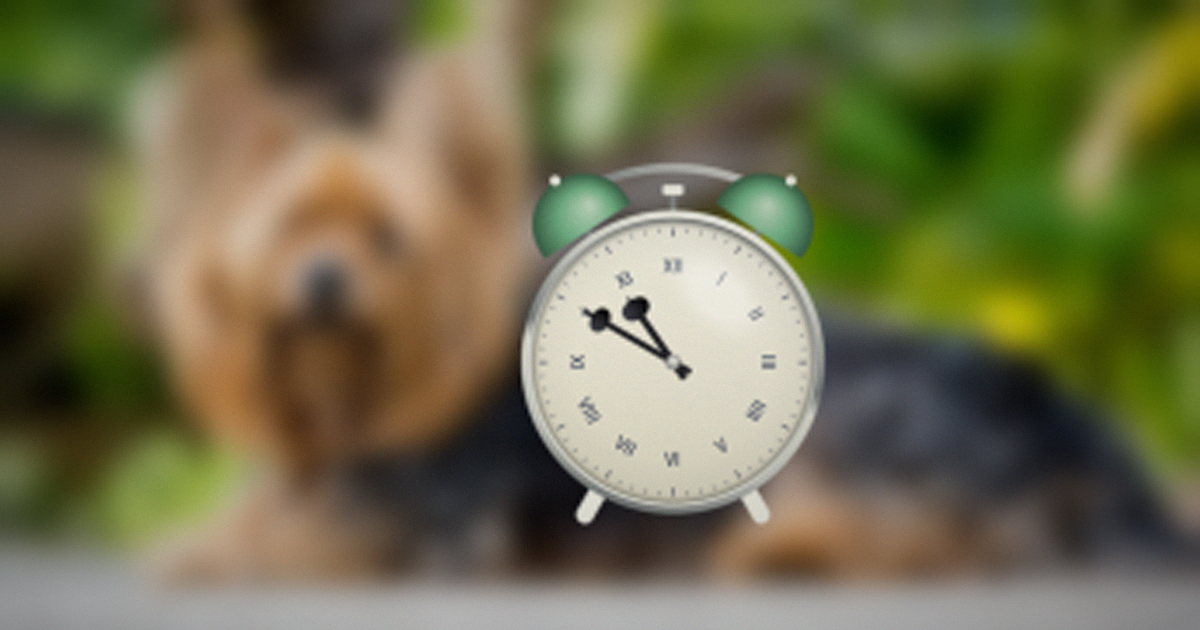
10:50
